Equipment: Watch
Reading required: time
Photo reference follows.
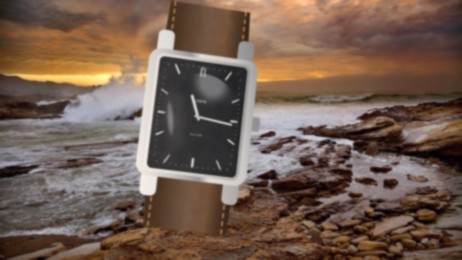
11:16
